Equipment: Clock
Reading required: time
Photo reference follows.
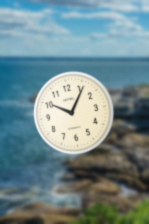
10:06
